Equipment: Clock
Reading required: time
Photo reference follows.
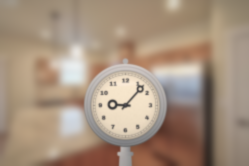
9:07
